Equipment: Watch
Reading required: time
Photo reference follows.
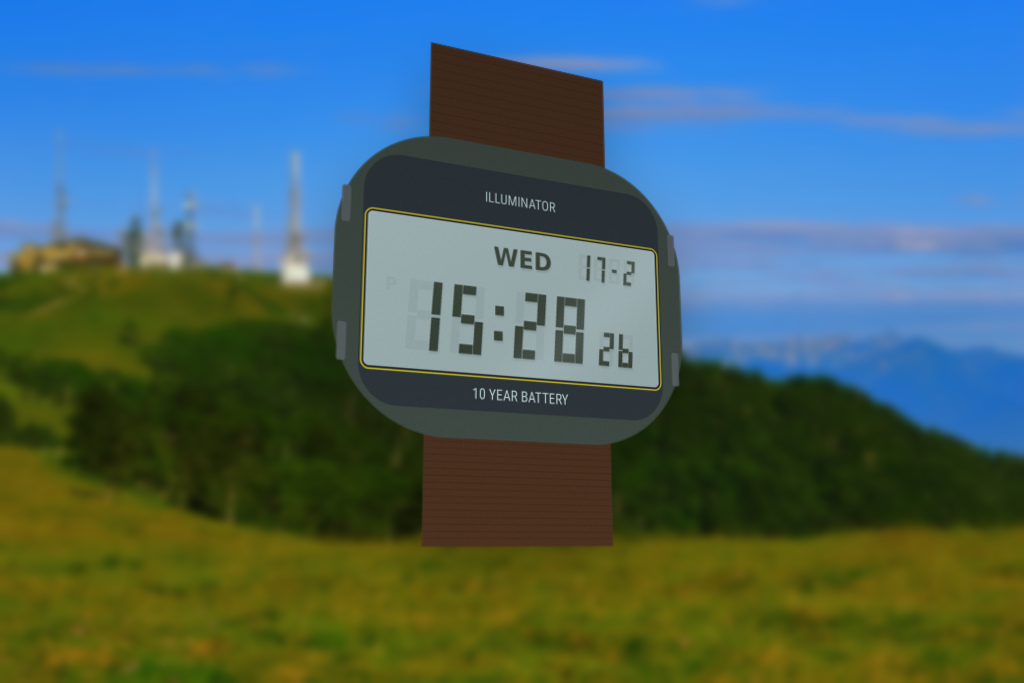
15:28:26
